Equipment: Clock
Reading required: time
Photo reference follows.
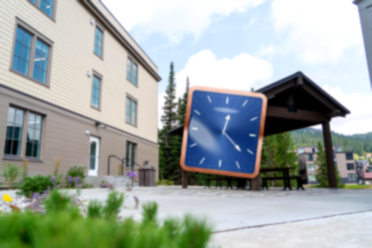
12:22
